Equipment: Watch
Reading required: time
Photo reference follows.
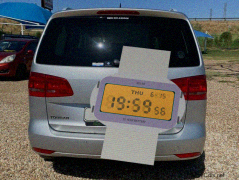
19:59:56
